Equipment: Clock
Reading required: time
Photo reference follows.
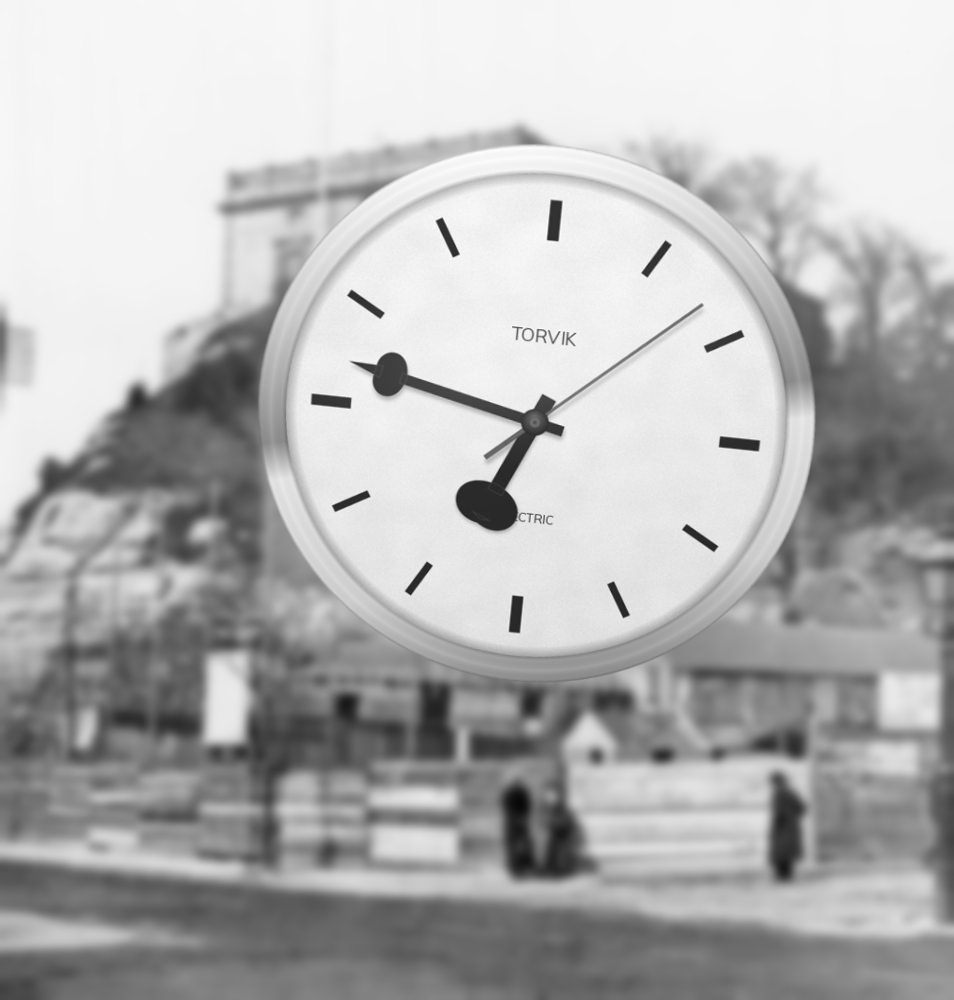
6:47:08
